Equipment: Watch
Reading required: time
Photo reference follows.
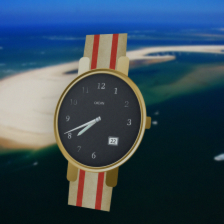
7:41
